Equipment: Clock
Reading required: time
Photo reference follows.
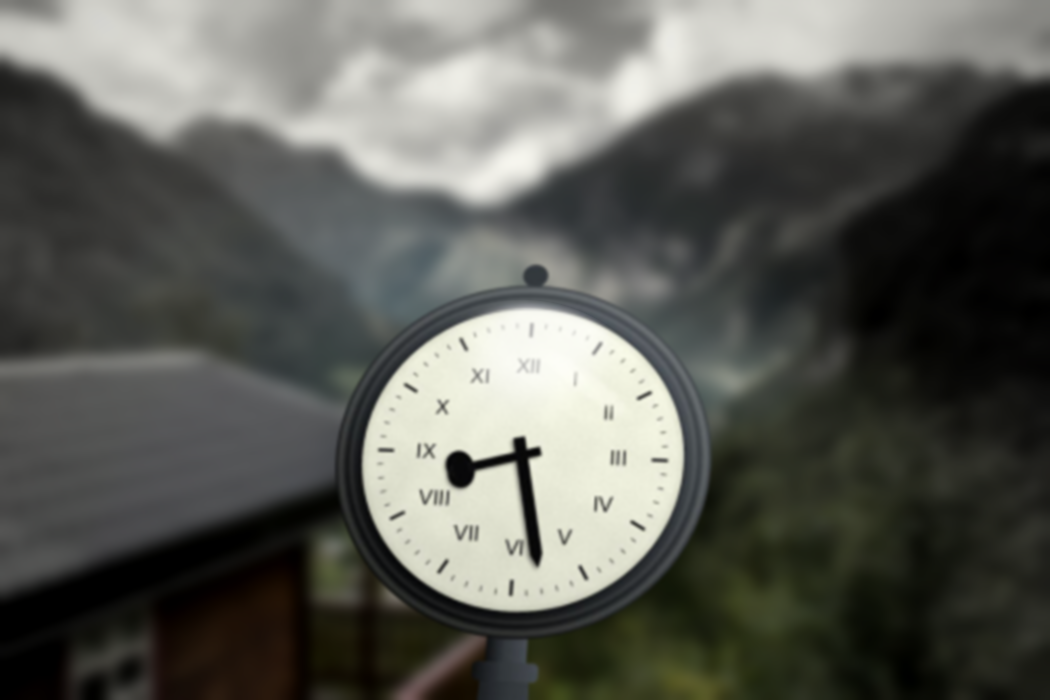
8:28
